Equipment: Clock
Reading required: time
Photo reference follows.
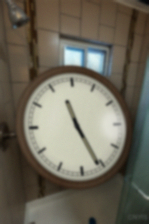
11:26
